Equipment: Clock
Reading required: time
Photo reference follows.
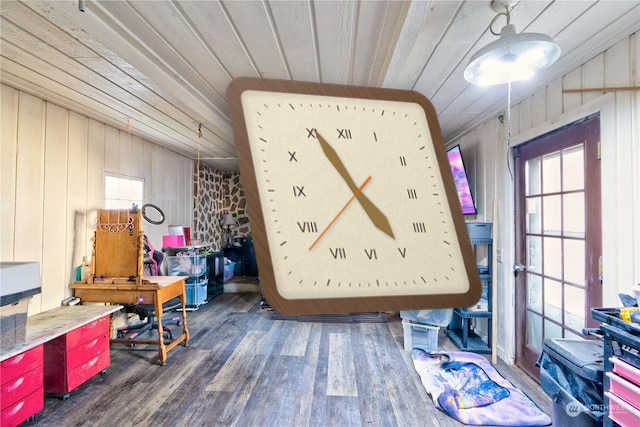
4:55:38
